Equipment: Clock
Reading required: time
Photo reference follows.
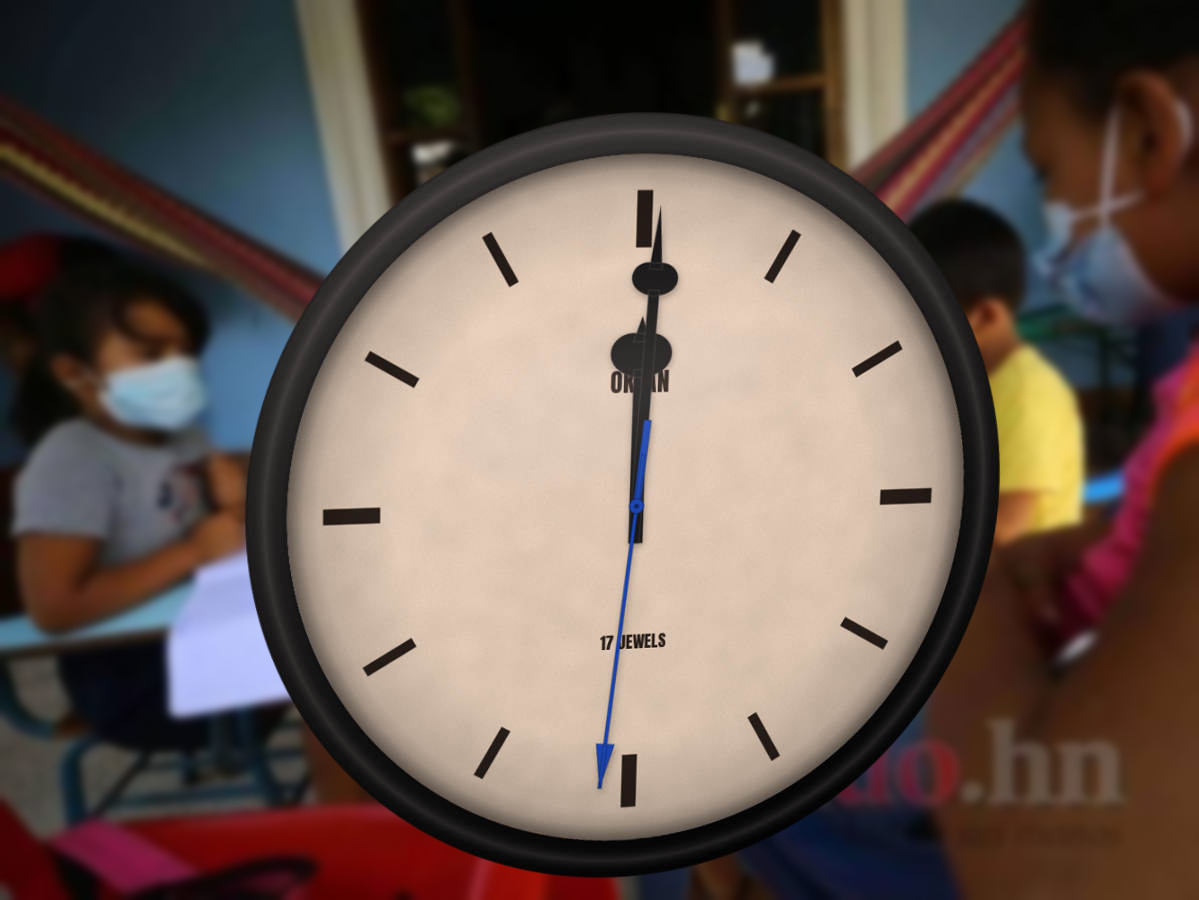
12:00:31
